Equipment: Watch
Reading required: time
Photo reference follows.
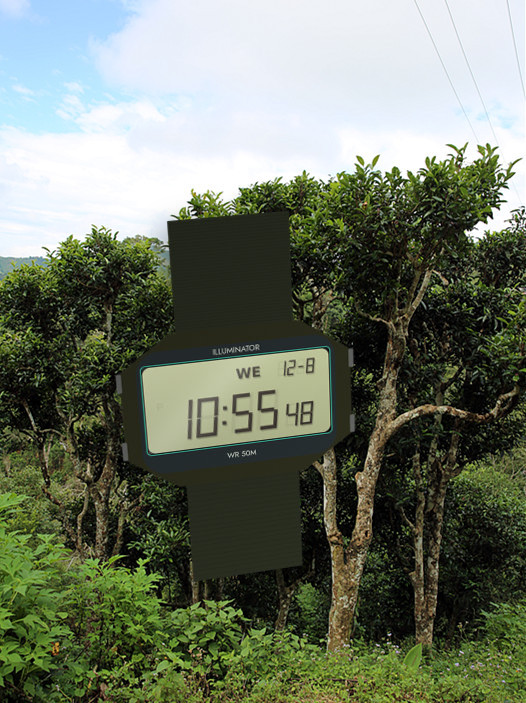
10:55:48
